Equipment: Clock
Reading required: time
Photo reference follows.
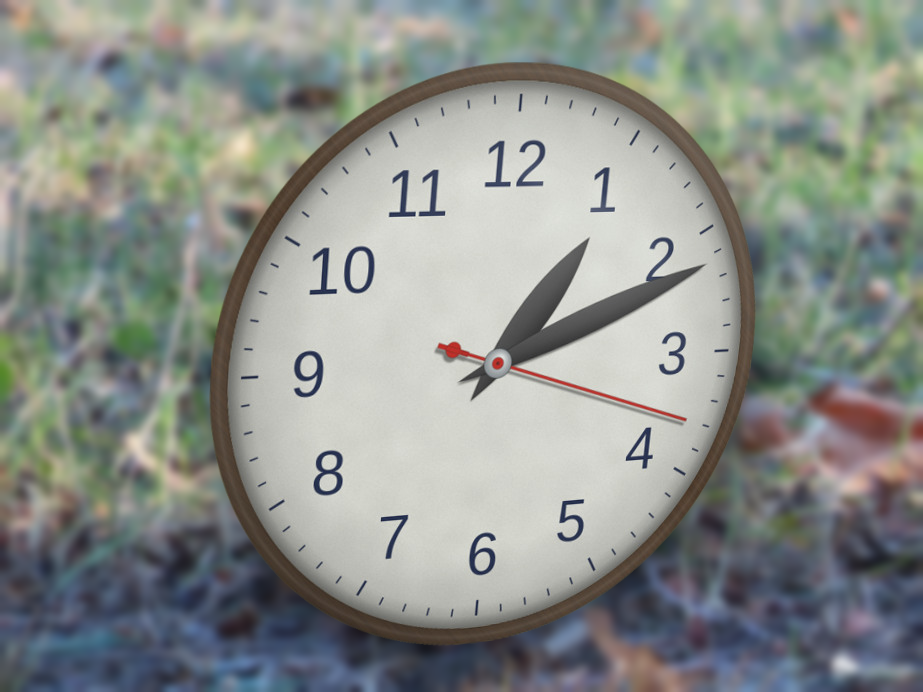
1:11:18
